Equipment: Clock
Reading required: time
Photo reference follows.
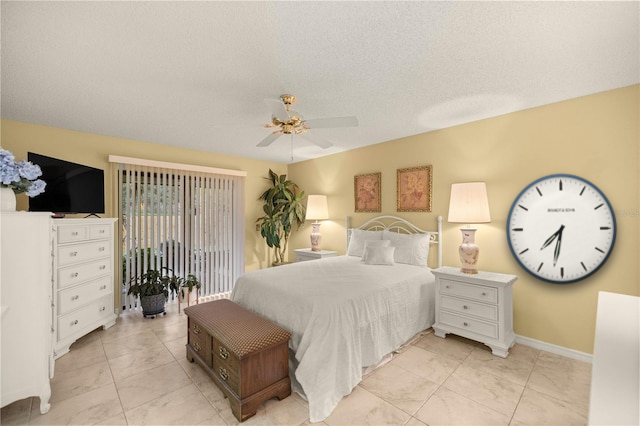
7:32
